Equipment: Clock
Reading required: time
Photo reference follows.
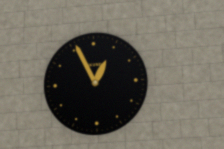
12:56
